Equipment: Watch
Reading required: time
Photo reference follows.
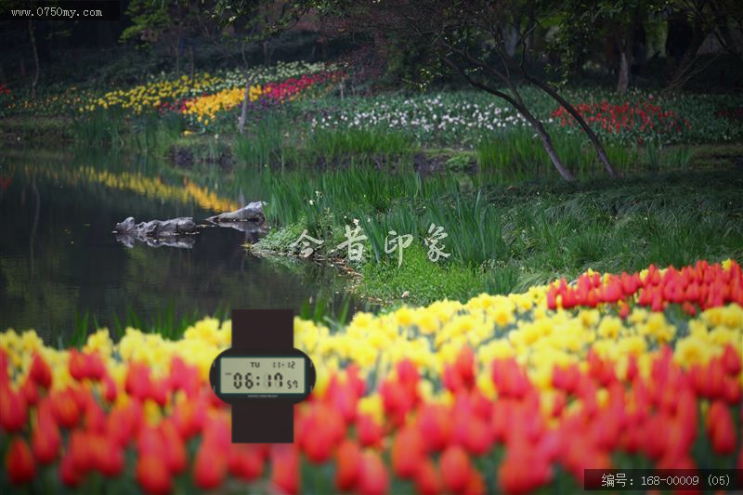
6:17
